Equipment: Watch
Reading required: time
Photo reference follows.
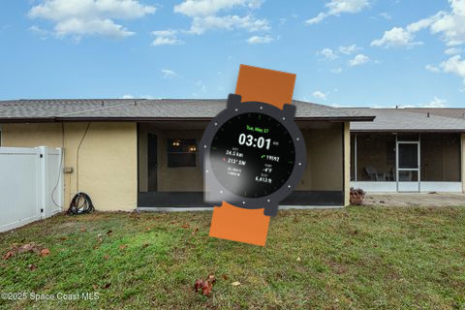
3:01
